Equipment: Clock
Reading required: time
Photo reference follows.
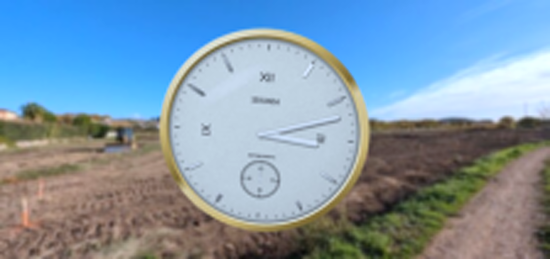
3:12
